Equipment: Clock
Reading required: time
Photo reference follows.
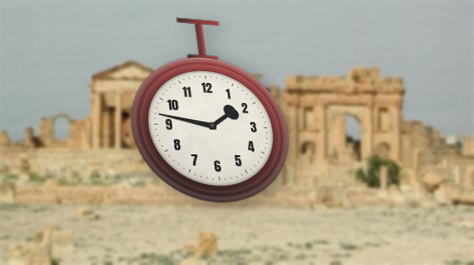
1:47
